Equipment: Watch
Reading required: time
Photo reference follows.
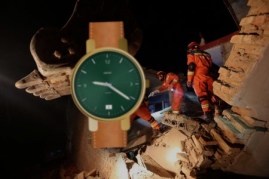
9:21
